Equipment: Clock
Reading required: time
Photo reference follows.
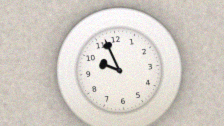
9:57
